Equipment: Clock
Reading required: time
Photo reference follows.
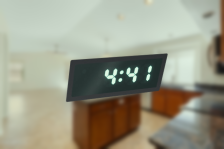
4:41
